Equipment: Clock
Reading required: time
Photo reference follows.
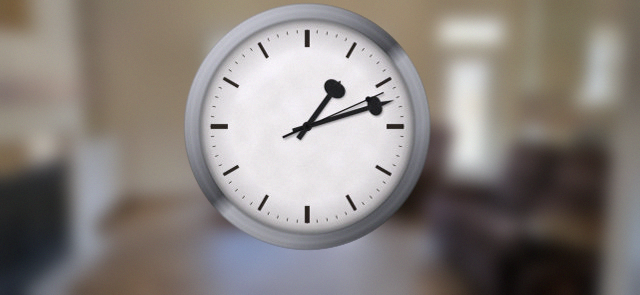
1:12:11
